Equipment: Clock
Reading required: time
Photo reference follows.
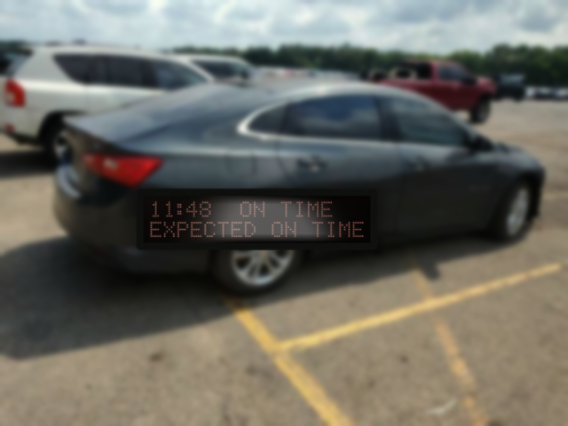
11:48
